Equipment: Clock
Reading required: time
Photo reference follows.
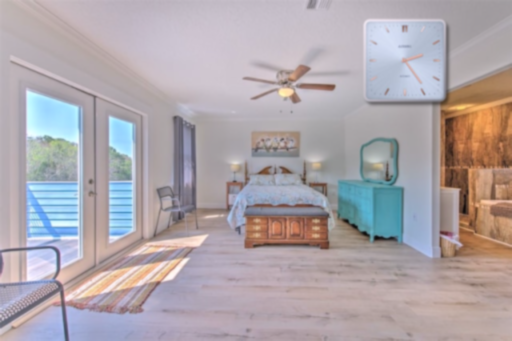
2:24
